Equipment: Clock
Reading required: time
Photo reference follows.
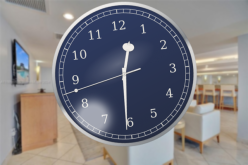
12:30:43
